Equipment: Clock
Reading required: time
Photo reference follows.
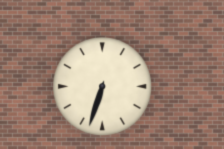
6:33
